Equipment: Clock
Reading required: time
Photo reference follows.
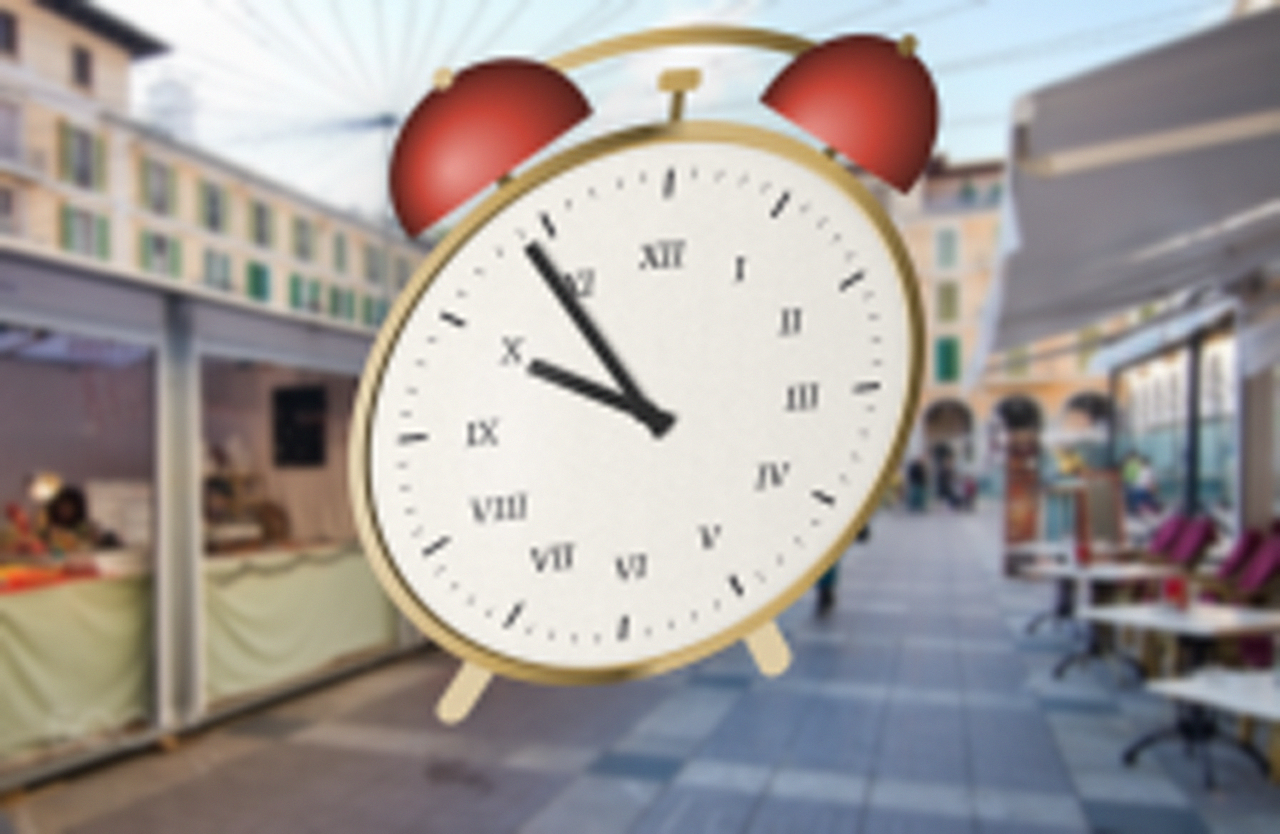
9:54
